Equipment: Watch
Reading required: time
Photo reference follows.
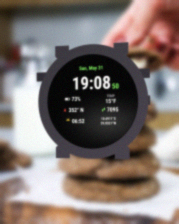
19:08
